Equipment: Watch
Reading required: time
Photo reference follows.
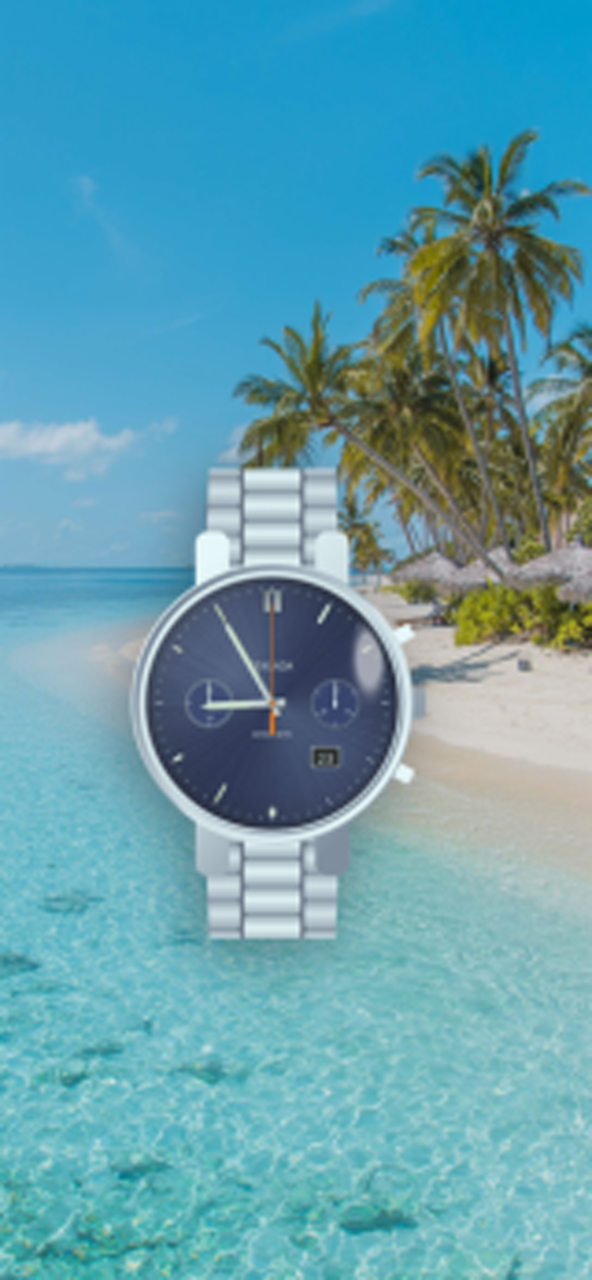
8:55
